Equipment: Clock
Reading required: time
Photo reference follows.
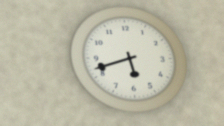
5:42
